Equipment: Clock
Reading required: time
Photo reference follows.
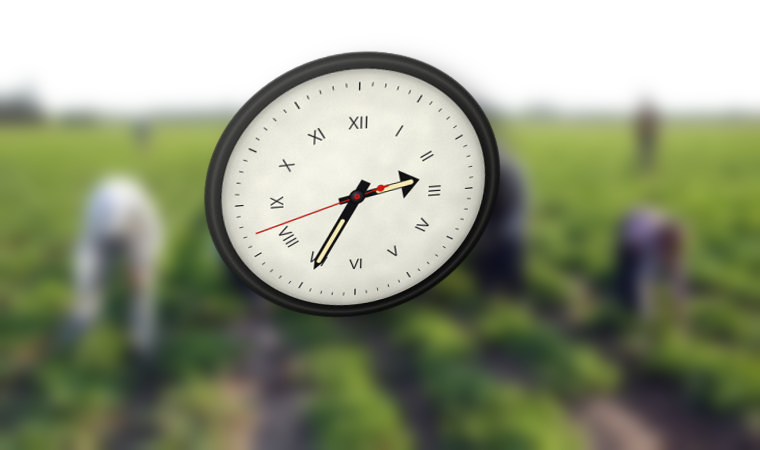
2:34:42
